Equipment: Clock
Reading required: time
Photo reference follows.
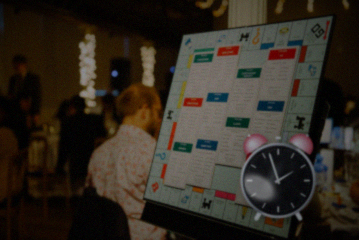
1:57
